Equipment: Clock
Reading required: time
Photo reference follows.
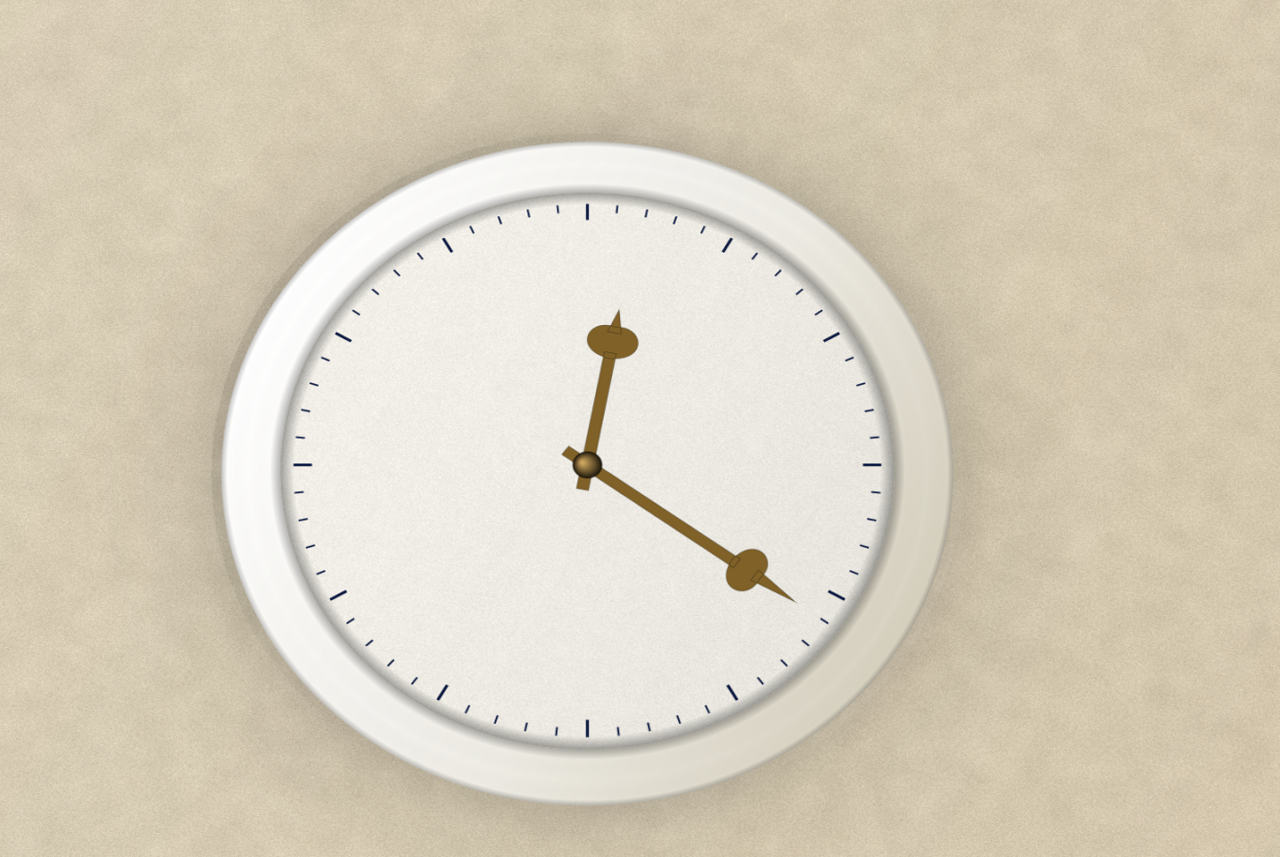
12:21
